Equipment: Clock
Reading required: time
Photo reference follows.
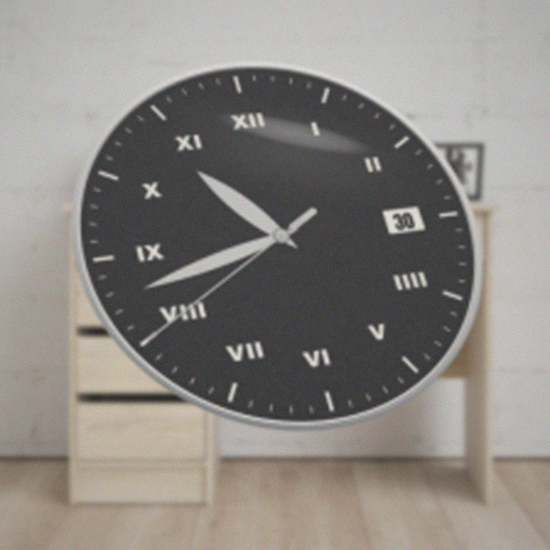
10:42:40
